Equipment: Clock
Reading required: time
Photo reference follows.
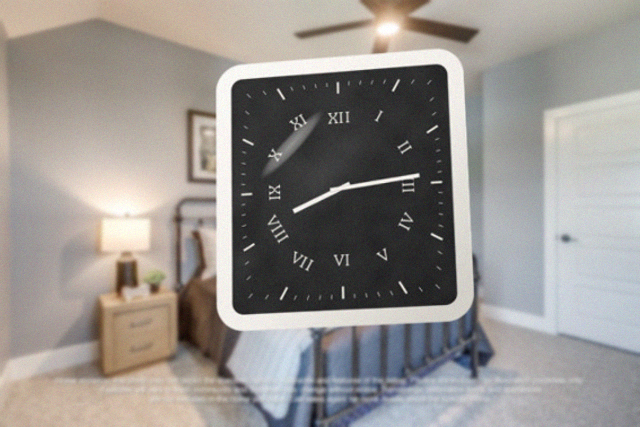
8:14
